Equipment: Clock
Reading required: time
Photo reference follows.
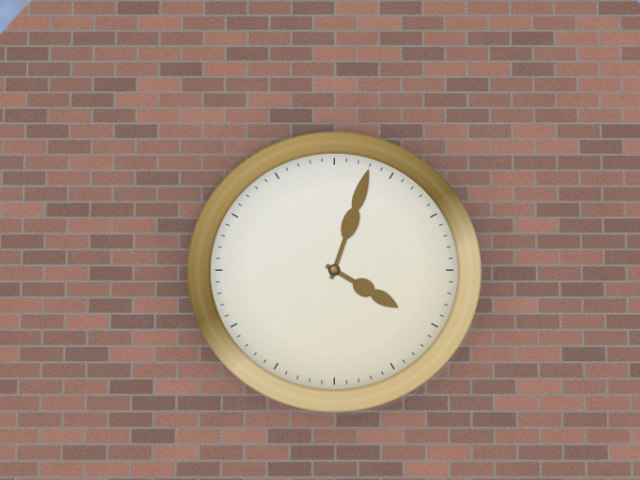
4:03
